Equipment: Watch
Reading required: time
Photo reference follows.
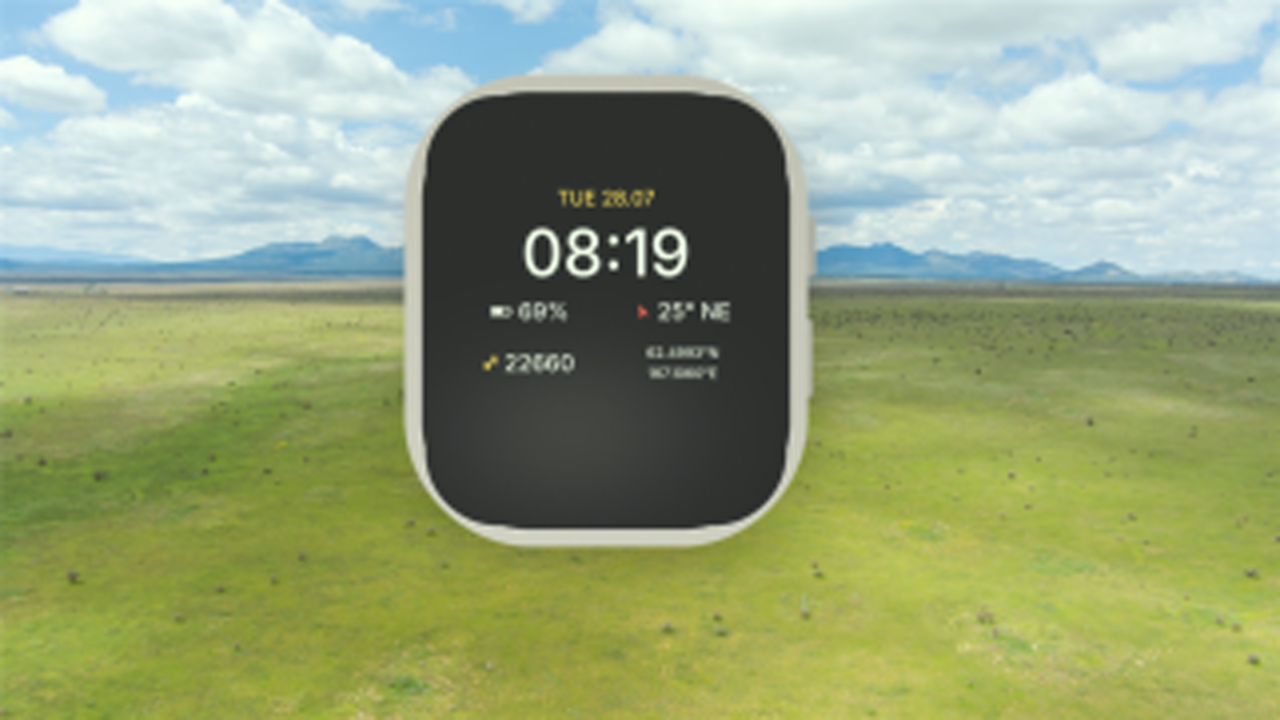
8:19
